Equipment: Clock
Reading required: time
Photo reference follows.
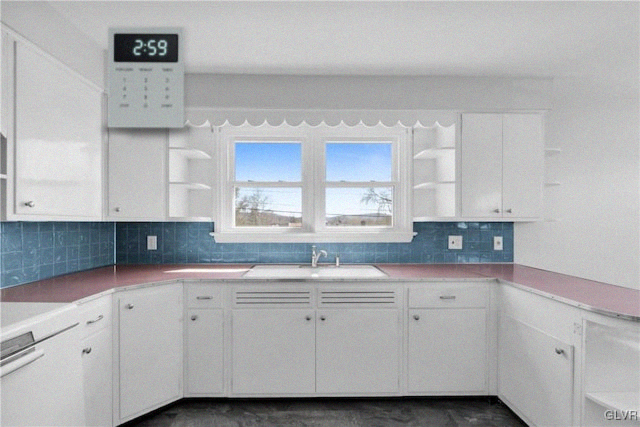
2:59
